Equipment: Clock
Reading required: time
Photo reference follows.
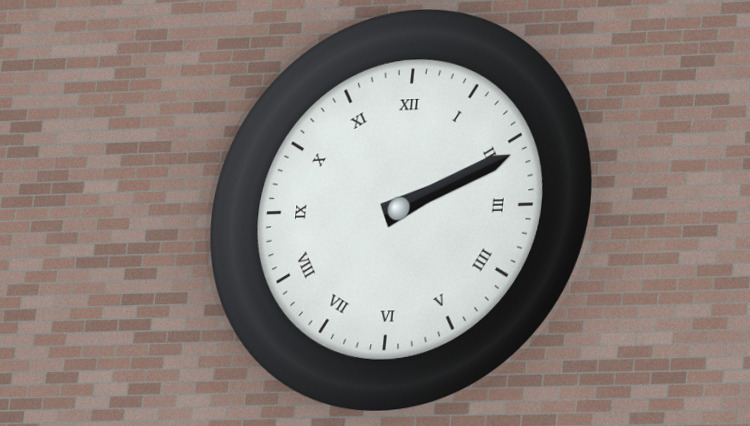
2:11
